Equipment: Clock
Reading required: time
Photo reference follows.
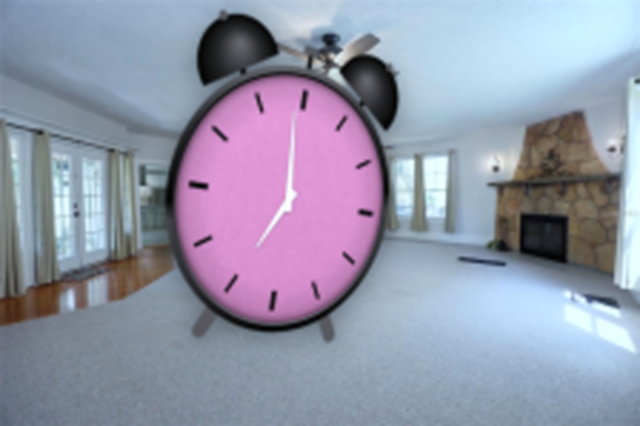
6:59
